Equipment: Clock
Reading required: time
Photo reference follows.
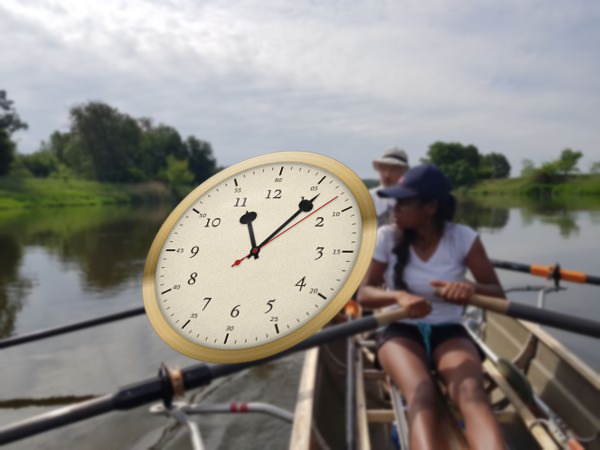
11:06:08
